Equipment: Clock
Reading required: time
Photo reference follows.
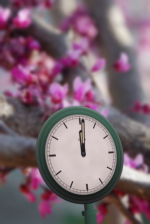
12:01
